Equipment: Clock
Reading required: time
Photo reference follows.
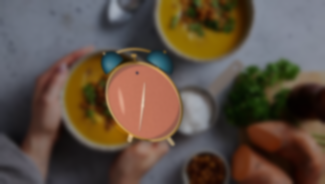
12:33
